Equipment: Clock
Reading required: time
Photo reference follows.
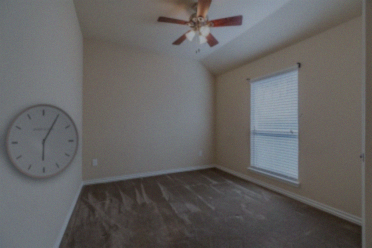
6:05
